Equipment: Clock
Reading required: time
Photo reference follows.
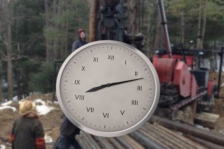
8:12
